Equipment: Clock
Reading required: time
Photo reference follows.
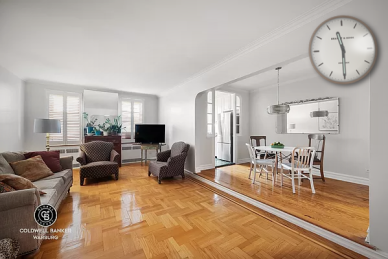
11:30
